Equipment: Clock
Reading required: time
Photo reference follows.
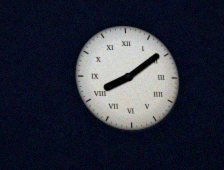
8:09
